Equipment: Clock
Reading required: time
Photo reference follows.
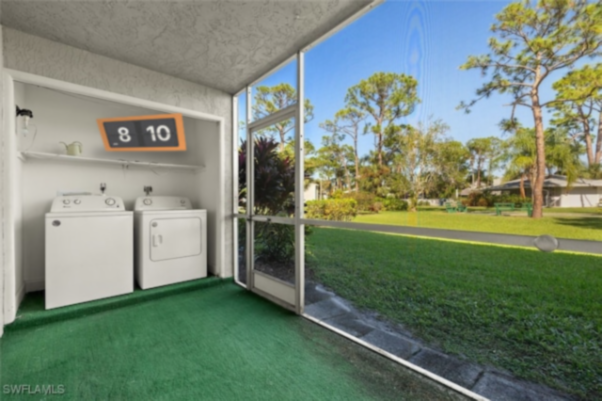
8:10
